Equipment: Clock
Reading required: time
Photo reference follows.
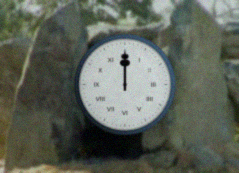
12:00
